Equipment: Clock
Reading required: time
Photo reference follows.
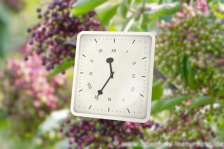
11:35
